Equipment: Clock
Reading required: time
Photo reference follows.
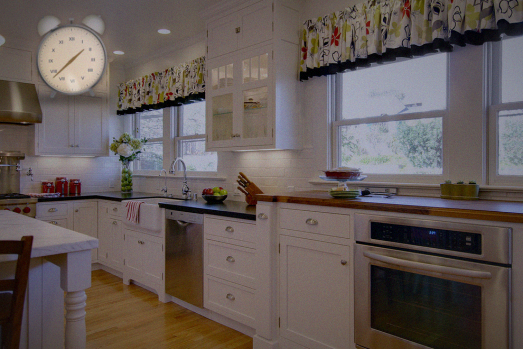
1:38
